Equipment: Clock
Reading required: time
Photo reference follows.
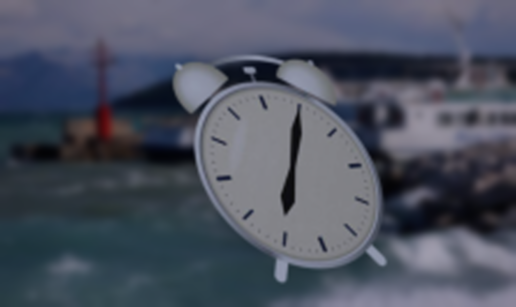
7:05
